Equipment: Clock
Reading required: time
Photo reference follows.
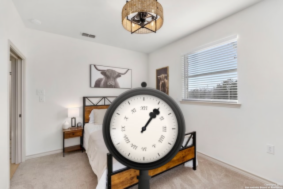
1:06
